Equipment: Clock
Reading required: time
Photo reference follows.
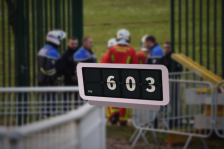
6:03
